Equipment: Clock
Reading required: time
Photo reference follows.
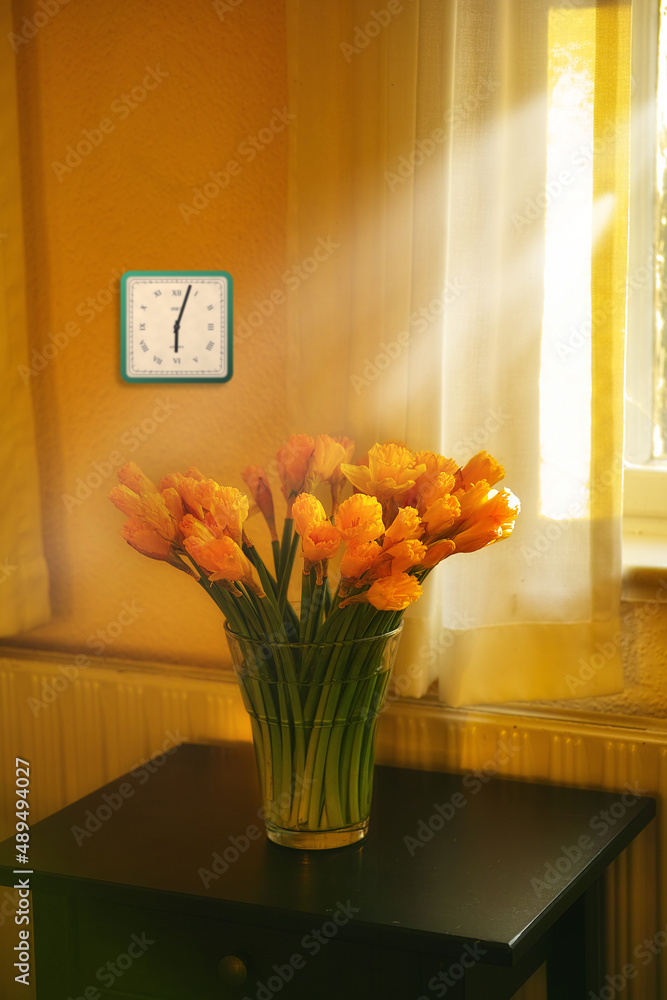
6:03
